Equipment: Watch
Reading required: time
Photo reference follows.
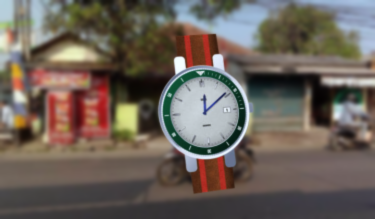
12:09
